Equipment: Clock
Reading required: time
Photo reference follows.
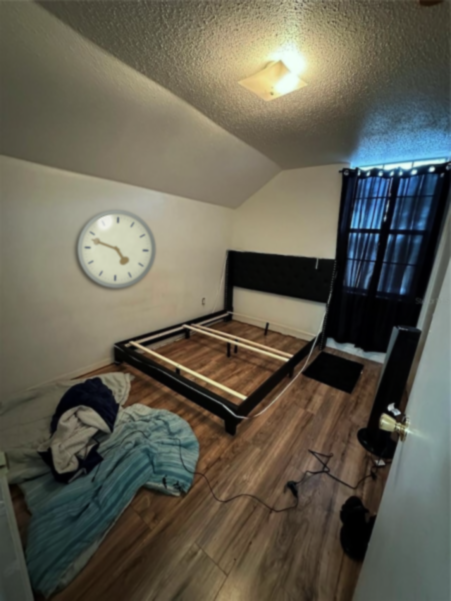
4:48
